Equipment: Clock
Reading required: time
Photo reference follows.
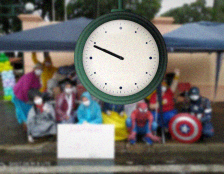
9:49
